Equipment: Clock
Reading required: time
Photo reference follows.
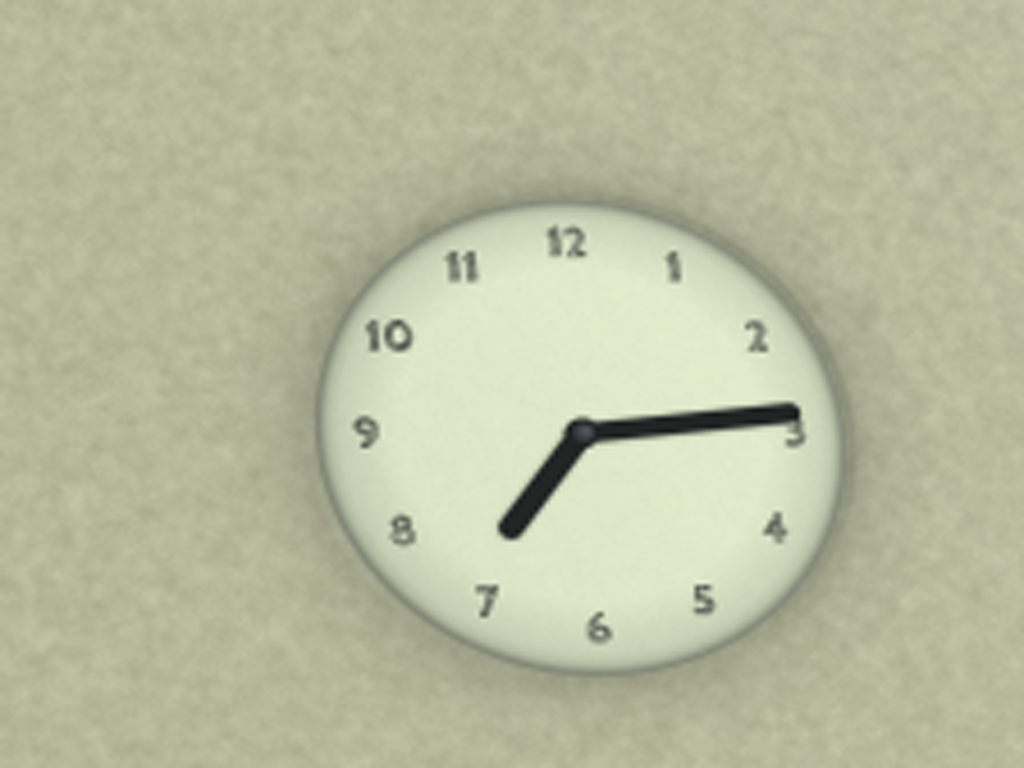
7:14
